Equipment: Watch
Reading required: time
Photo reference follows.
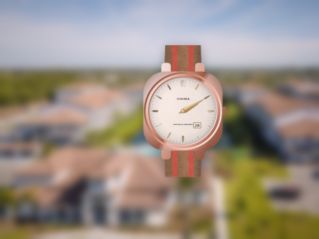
2:10
